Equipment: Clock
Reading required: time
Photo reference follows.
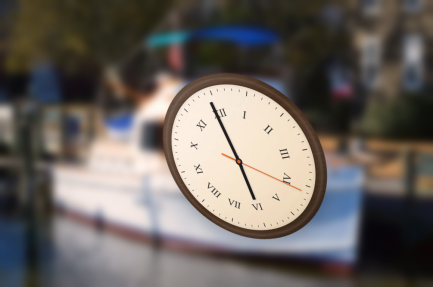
5:59:21
